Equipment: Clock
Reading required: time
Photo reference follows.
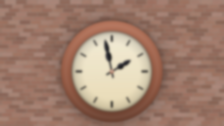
1:58
